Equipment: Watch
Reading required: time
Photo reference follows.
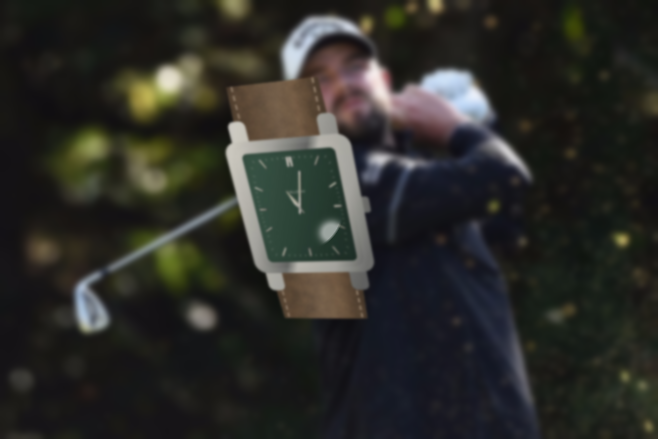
11:02
